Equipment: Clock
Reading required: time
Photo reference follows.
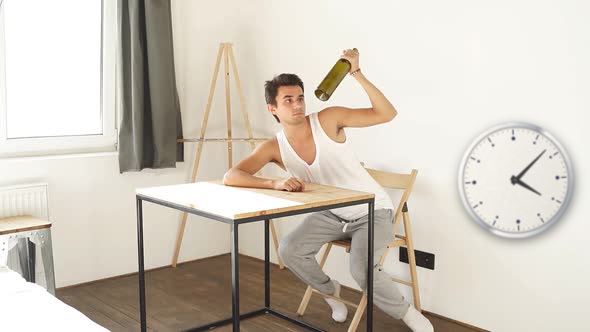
4:08
